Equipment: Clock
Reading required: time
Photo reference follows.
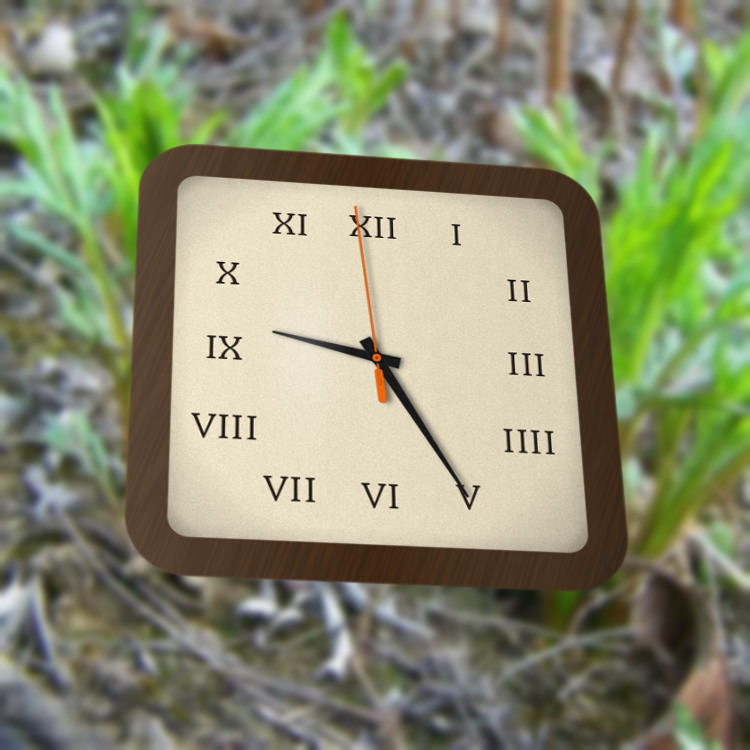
9:24:59
